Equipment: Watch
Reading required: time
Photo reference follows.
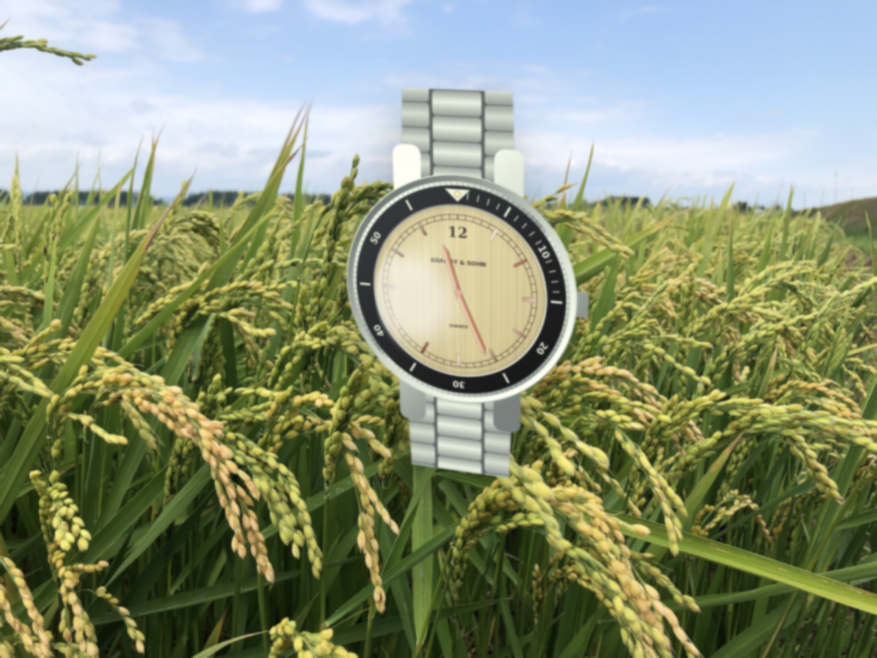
11:26
